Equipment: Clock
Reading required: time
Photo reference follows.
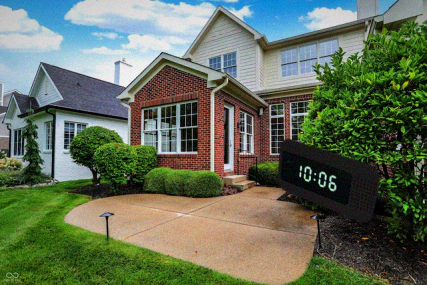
10:06
